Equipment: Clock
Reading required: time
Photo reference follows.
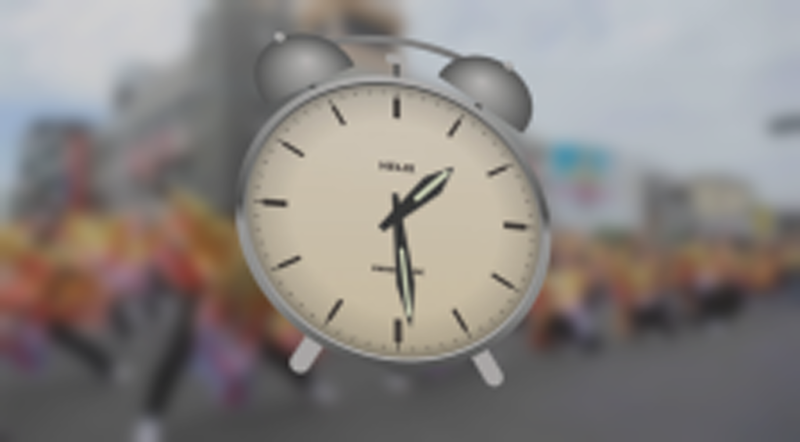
1:29
